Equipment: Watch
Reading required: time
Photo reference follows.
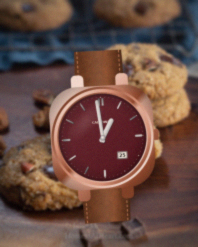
12:59
